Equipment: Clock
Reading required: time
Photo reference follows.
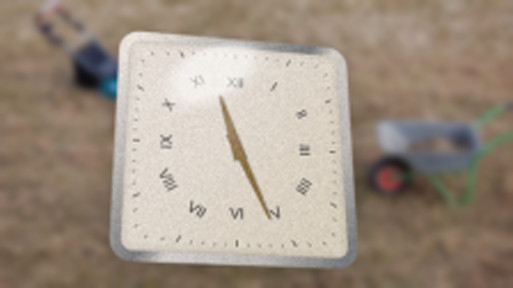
11:26
